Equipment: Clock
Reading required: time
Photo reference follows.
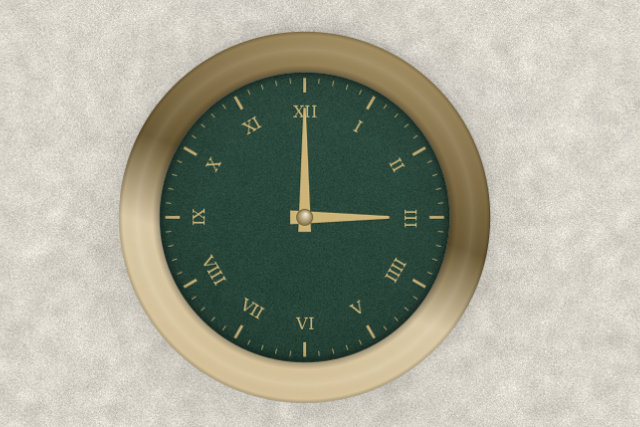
3:00
